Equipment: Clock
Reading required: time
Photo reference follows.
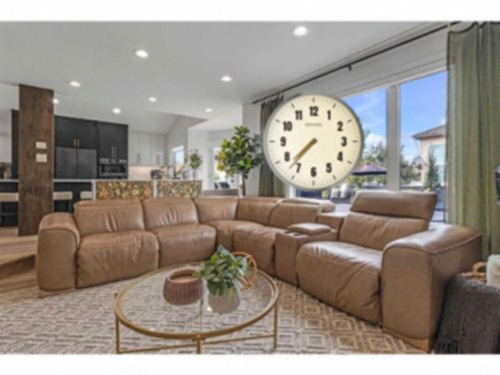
7:37
